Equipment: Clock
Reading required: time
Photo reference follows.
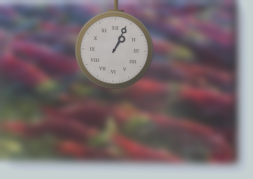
1:04
